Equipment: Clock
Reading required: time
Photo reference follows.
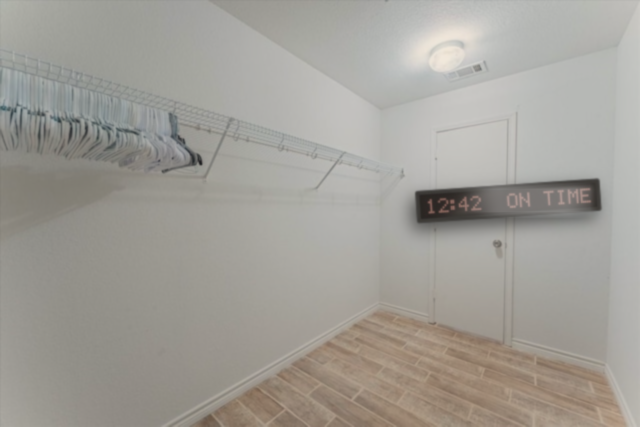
12:42
